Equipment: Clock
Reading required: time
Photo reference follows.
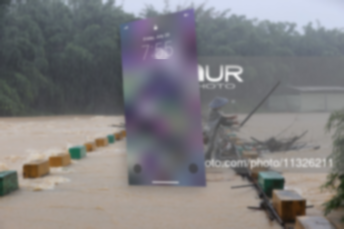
7:55
